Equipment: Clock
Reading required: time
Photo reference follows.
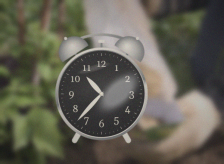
10:37
